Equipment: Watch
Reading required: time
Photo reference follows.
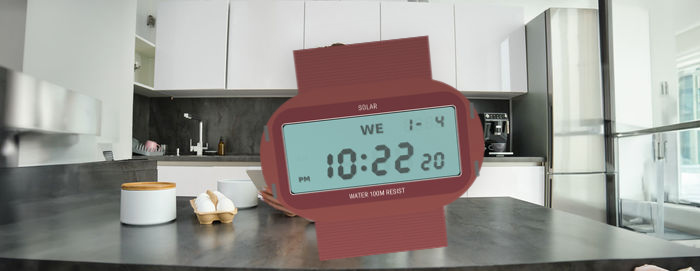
10:22:20
